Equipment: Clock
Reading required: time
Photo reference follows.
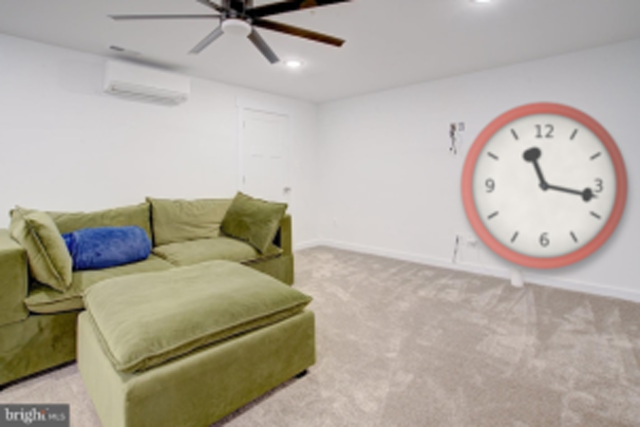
11:17
